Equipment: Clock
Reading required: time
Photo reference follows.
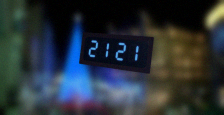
21:21
